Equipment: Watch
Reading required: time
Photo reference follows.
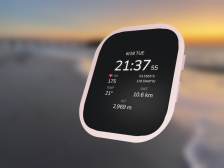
21:37
